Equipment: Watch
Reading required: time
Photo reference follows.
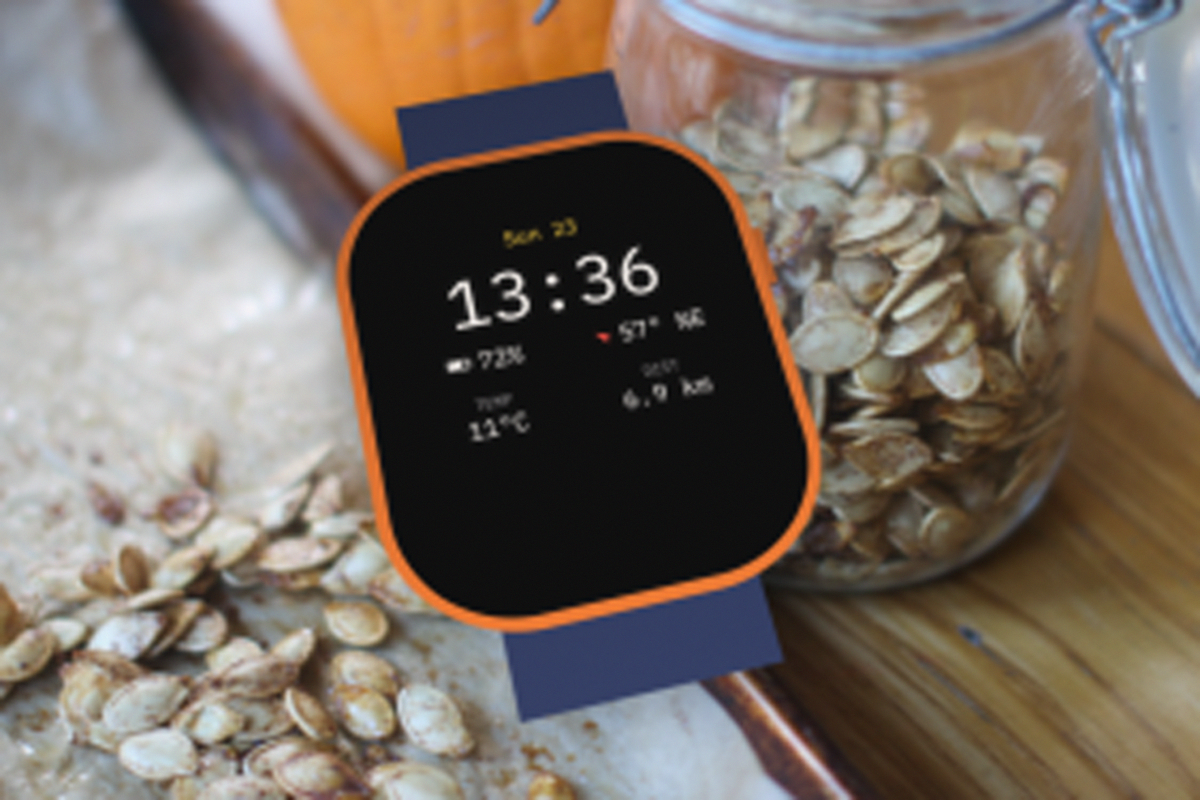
13:36
